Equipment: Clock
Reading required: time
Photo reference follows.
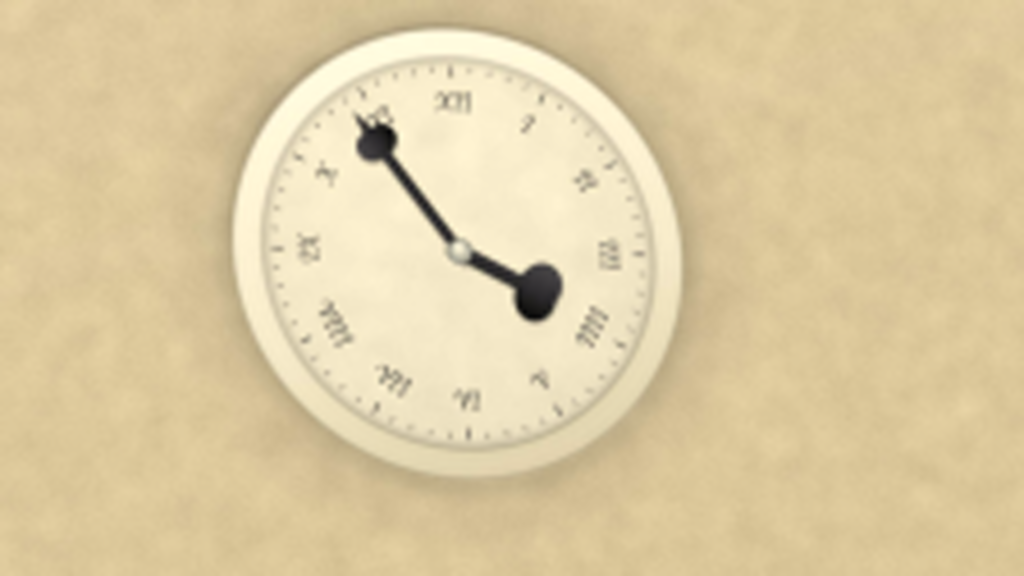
3:54
